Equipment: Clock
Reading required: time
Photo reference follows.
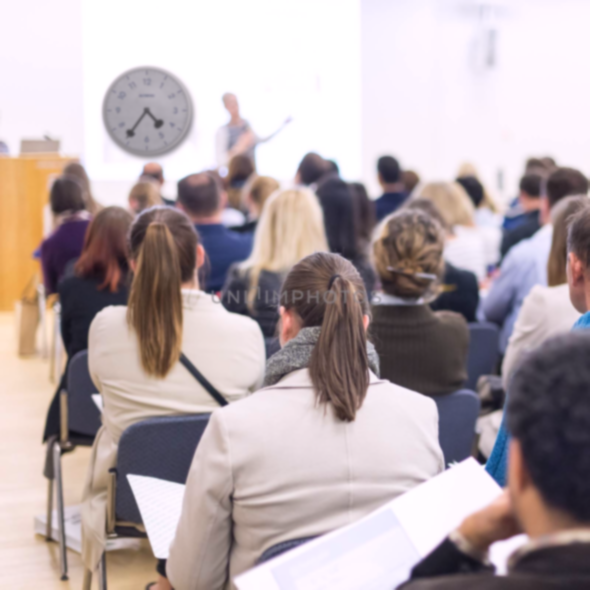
4:36
